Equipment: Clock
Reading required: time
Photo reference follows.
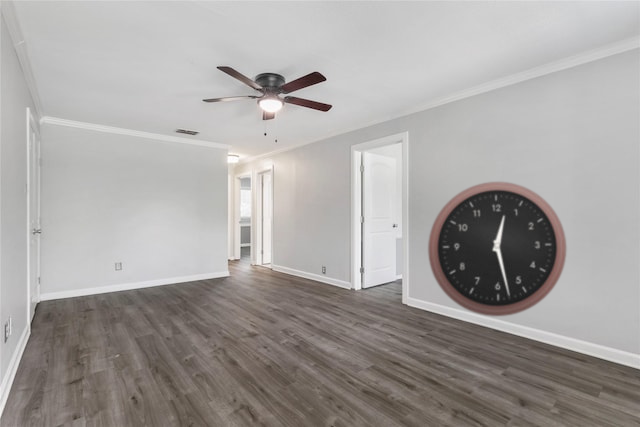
12:28
